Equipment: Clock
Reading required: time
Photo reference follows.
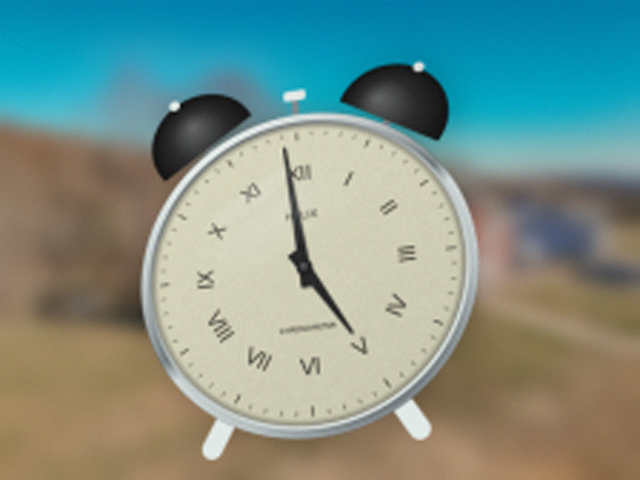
4:59
